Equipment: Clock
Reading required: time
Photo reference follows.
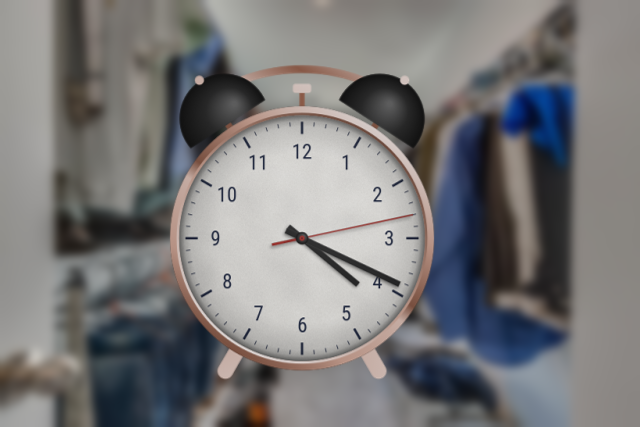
4:19:13
